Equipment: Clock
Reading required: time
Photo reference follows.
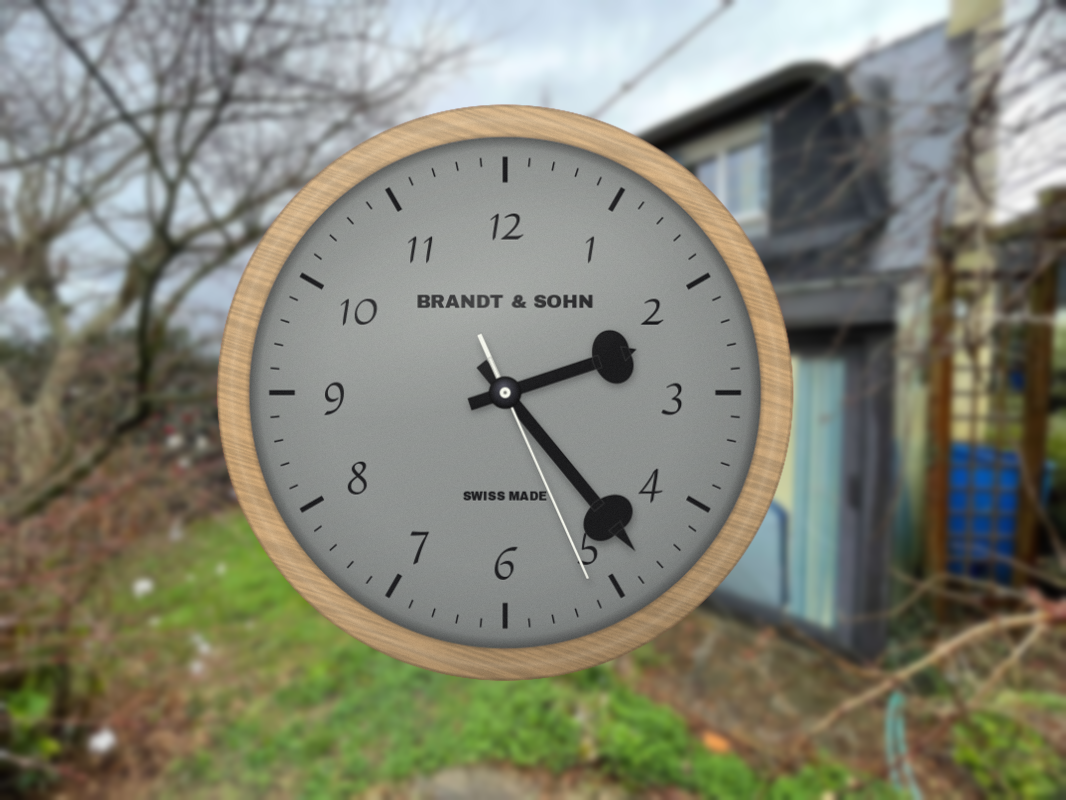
2:23:26
